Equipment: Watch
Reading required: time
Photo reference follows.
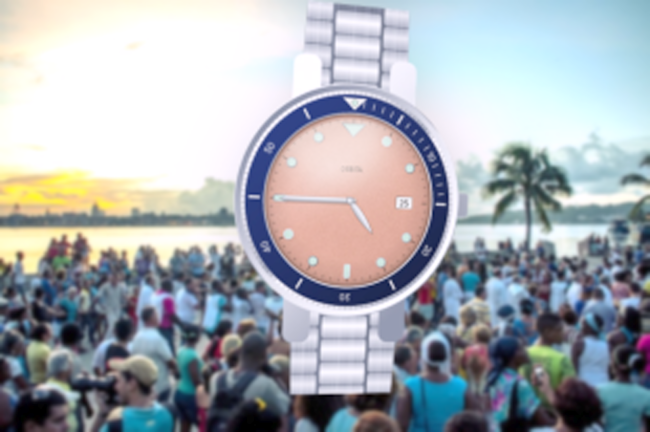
4:45
